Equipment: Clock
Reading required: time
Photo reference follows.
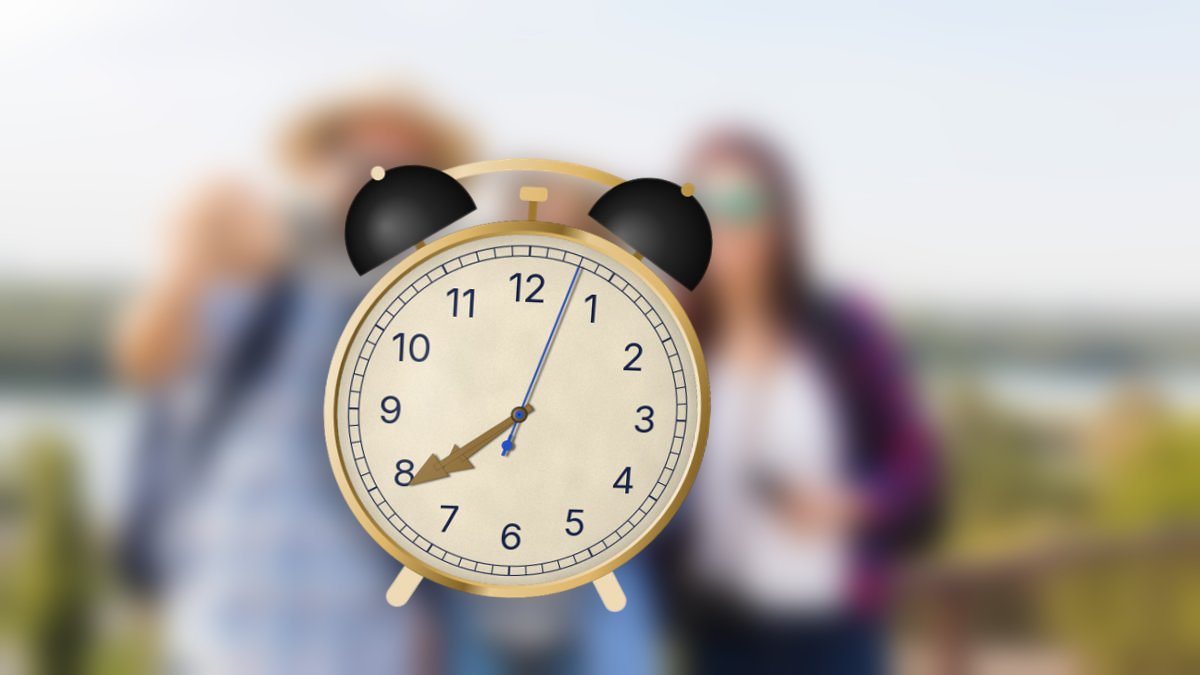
7:39:03
